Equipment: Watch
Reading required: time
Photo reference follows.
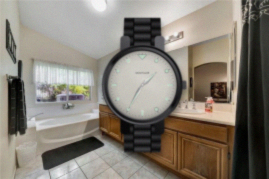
1:35
